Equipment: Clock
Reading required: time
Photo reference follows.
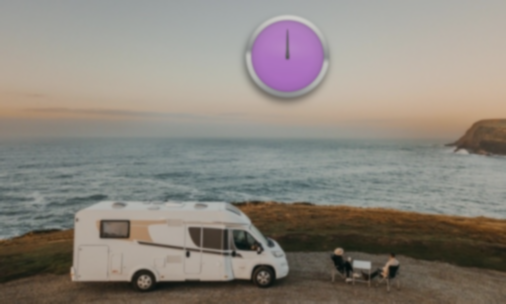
12:00
